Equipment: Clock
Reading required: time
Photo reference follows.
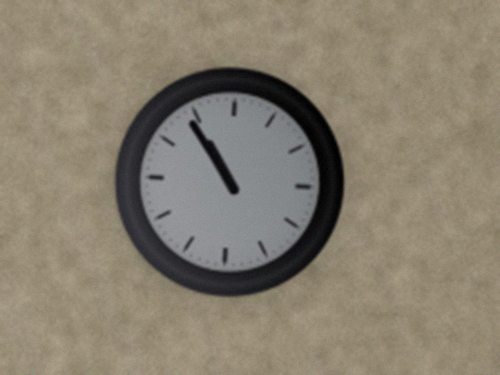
10:54
